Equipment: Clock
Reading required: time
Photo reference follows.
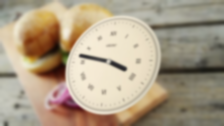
3:47
